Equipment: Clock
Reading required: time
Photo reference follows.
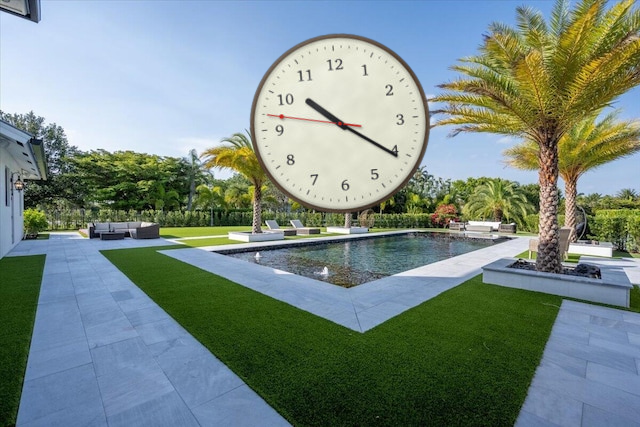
10:20:47
